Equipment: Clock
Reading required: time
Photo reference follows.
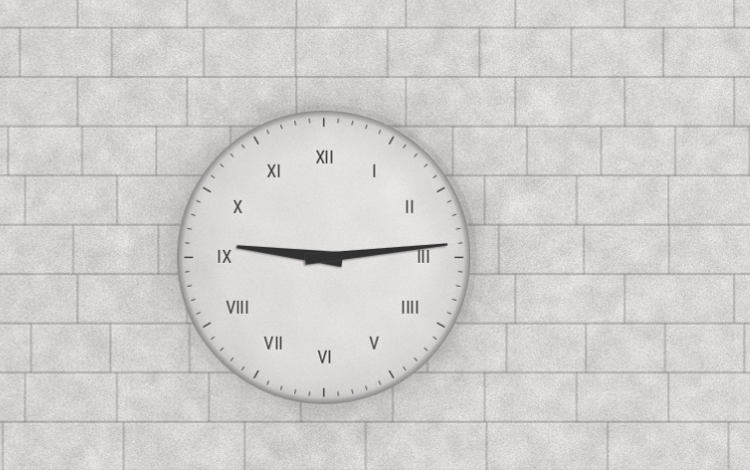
9:14
